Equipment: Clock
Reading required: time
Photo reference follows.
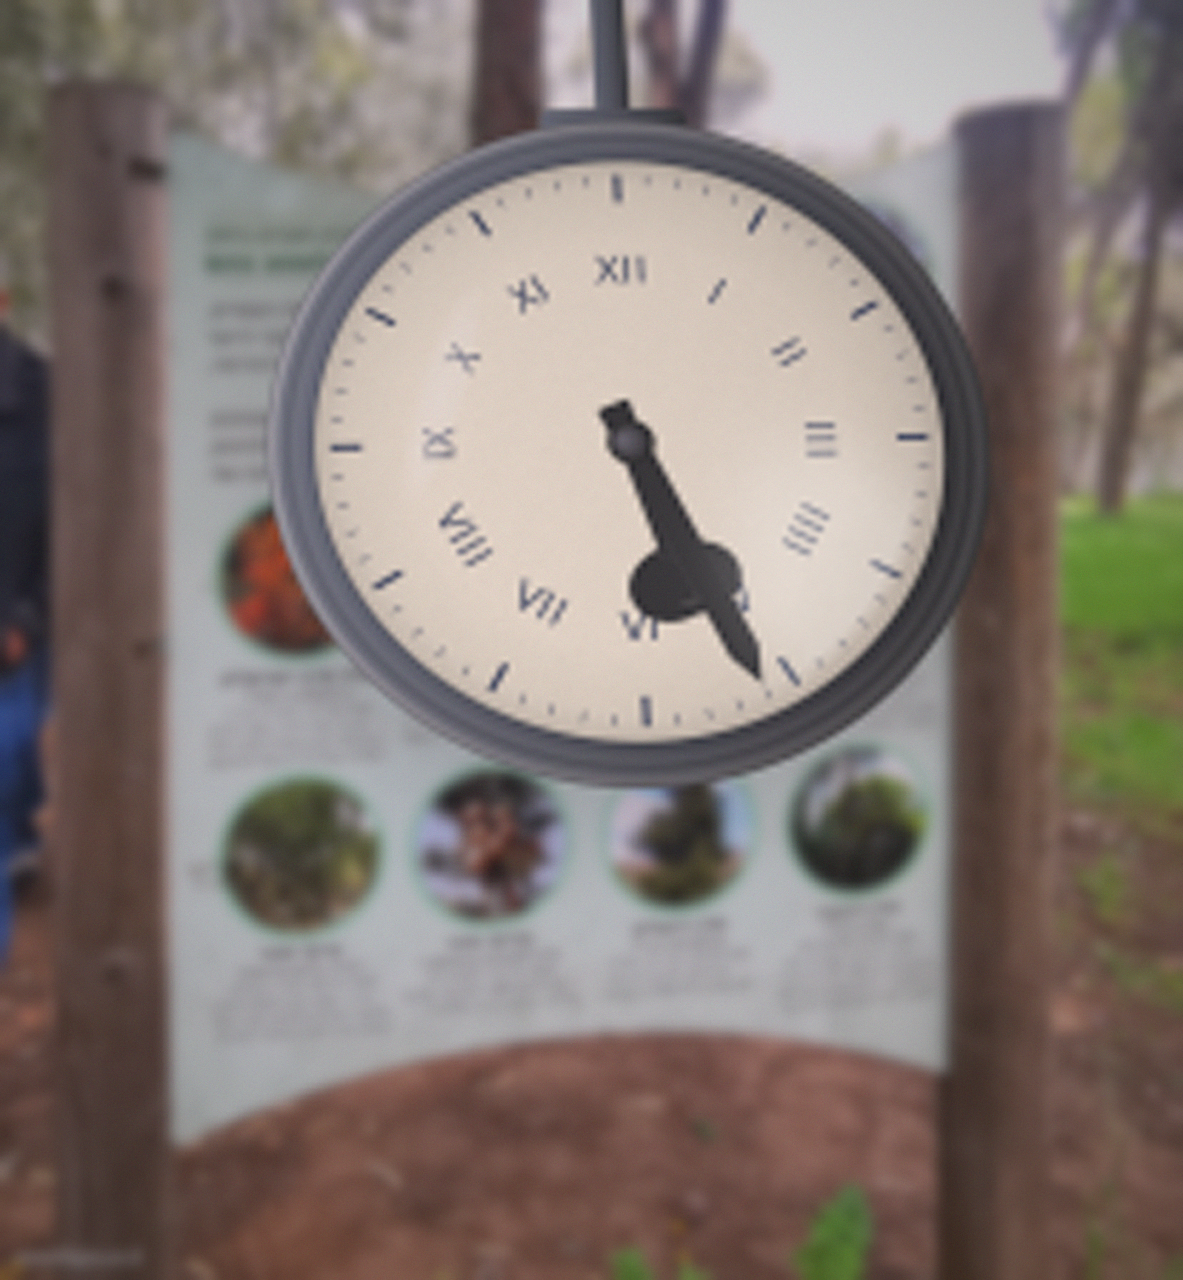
5:26
